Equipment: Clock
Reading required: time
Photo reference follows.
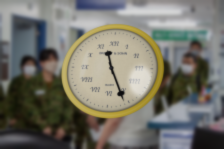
11:26
